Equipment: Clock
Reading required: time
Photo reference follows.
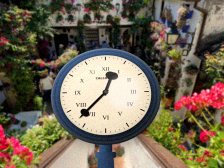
12:37
